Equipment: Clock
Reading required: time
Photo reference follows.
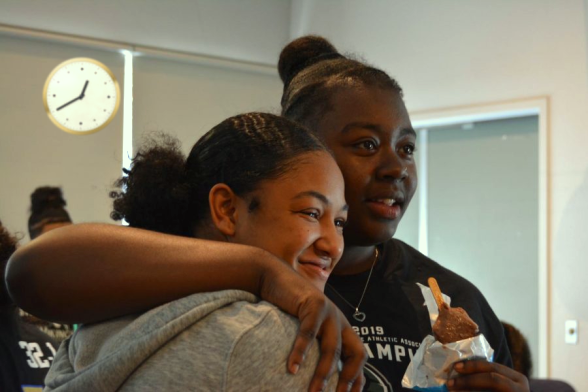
12:40
